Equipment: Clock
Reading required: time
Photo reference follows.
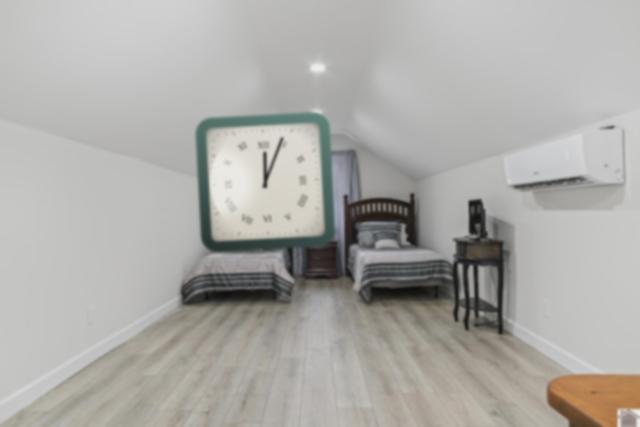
12:04
